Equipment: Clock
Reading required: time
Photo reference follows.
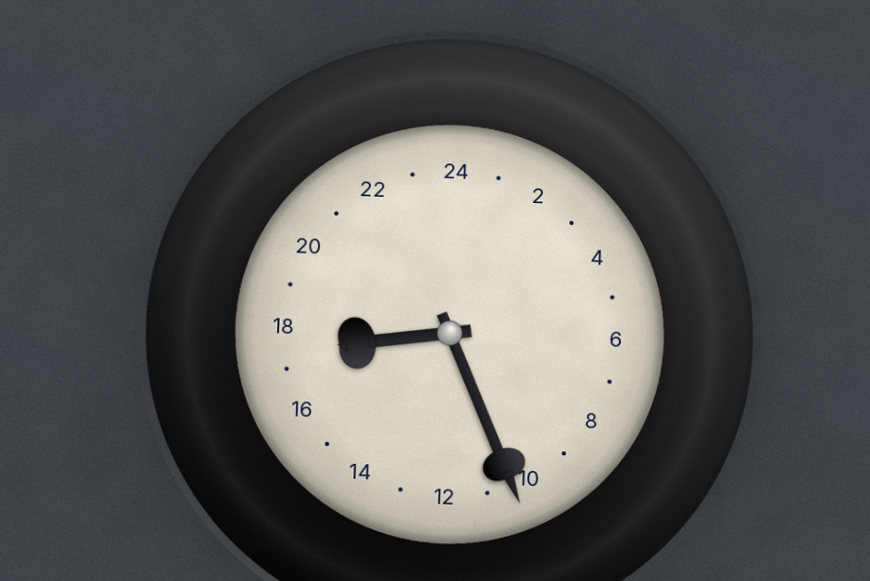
17:26
